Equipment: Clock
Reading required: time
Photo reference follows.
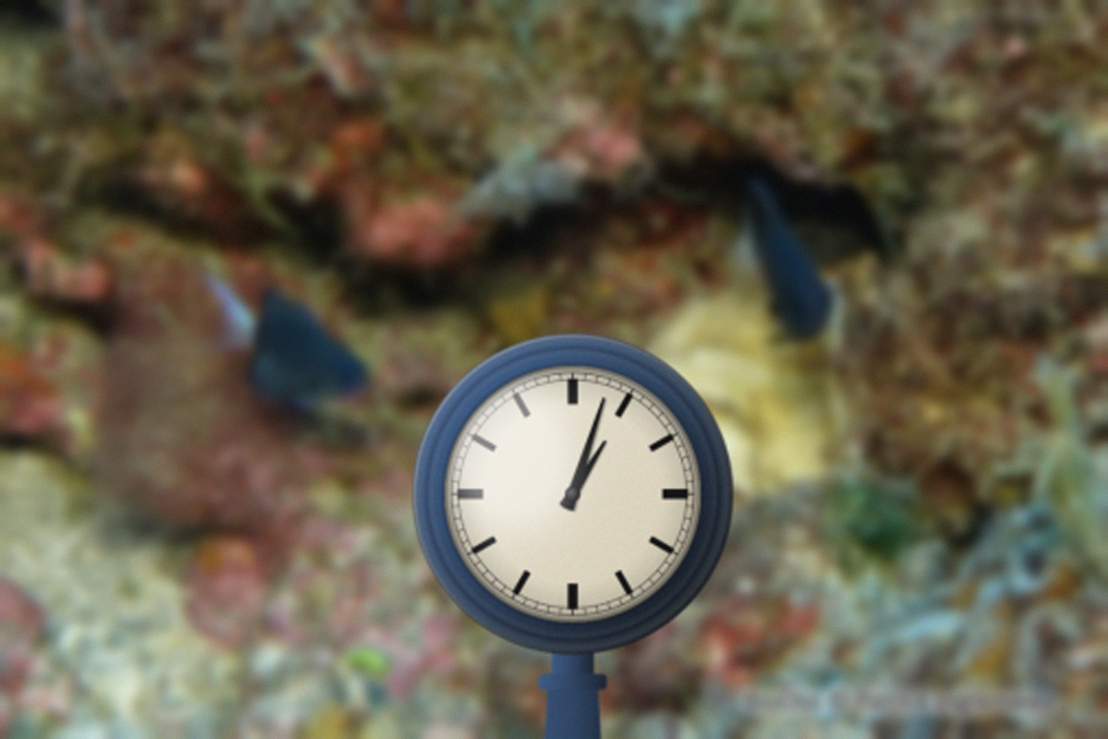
1:03
